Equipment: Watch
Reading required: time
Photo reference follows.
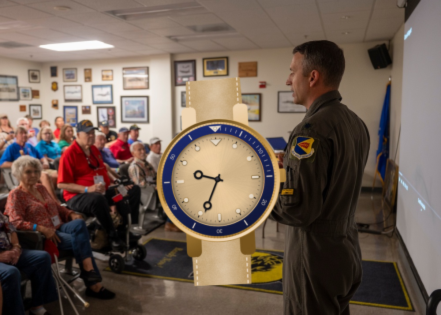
9:34
